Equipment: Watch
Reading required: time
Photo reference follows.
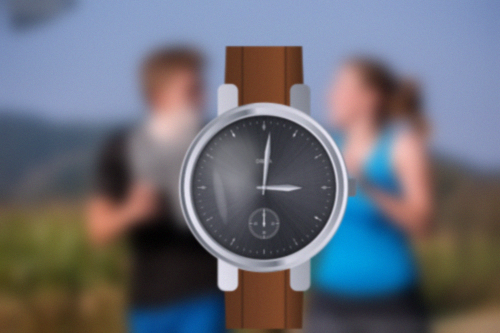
3:01
